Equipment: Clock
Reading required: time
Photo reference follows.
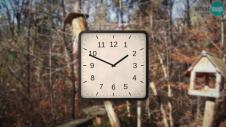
1:49
